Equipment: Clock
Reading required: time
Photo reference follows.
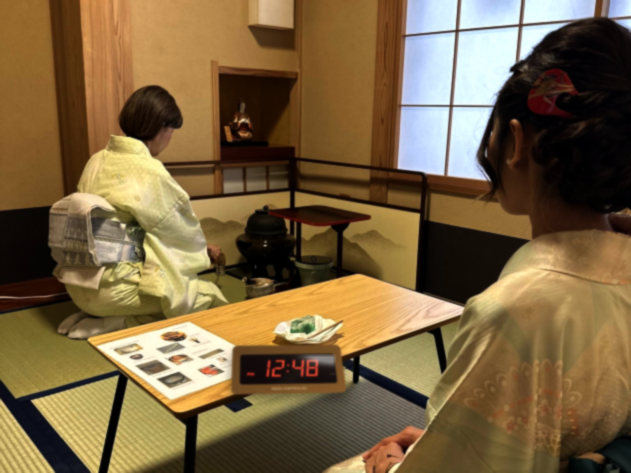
12:48
